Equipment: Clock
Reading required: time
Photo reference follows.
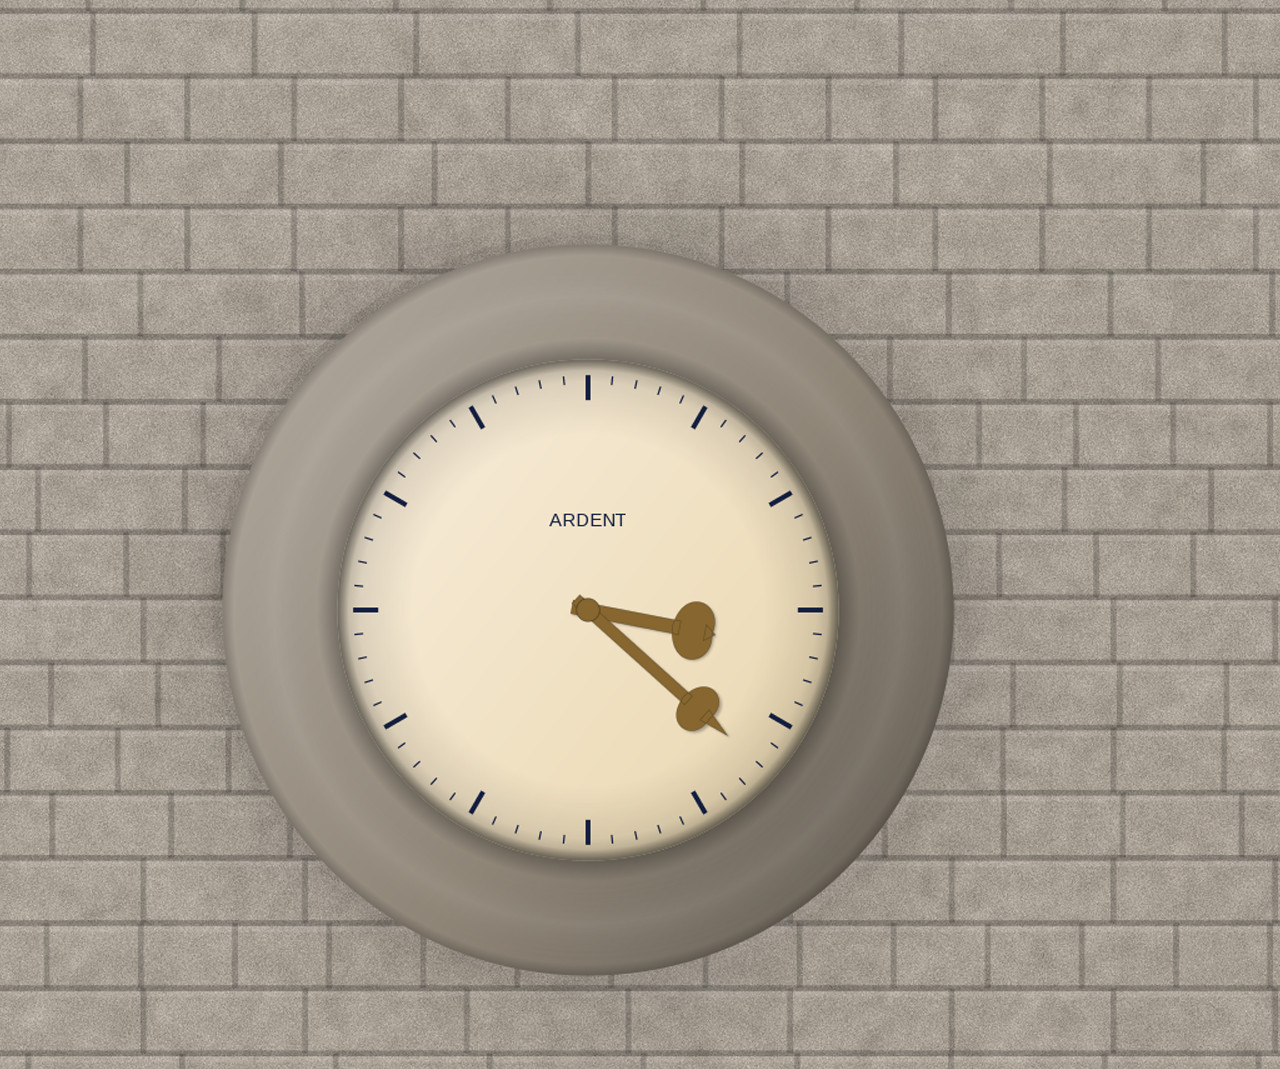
3:22
